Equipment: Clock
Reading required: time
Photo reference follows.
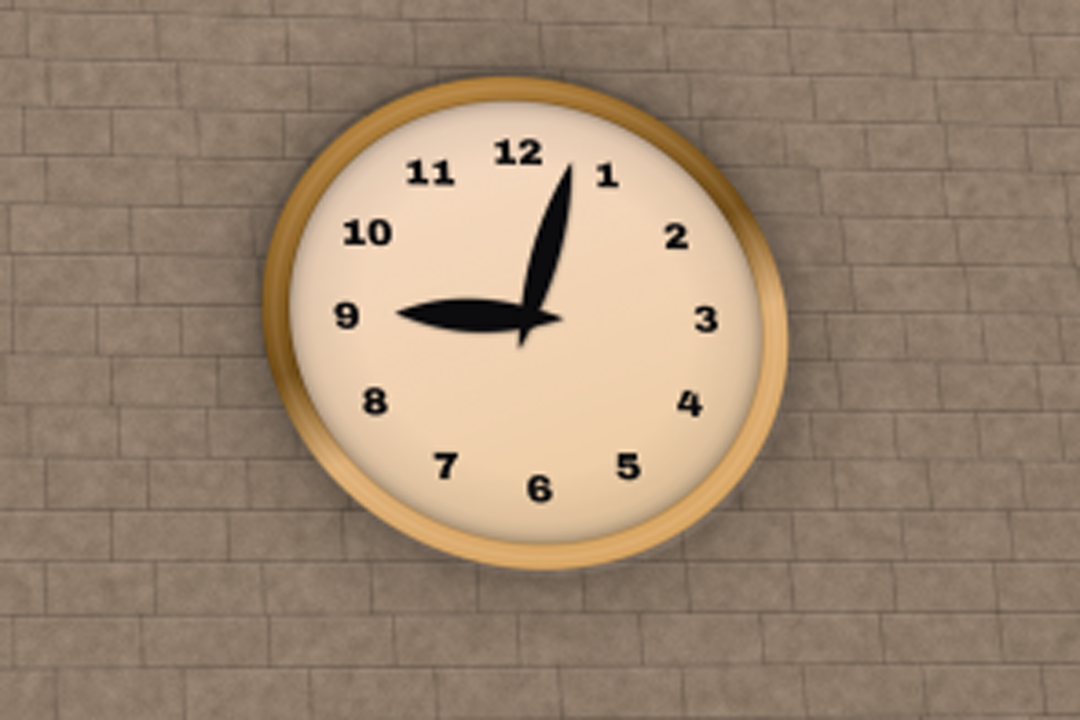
9:03
